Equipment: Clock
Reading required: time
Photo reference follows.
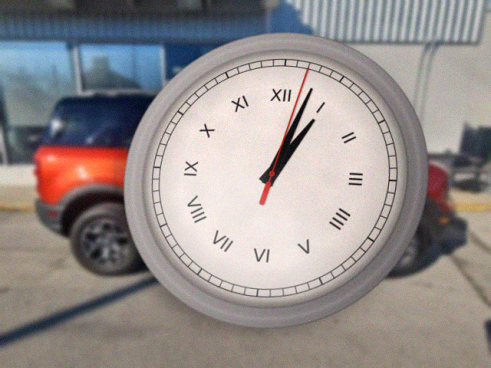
1:03:02
